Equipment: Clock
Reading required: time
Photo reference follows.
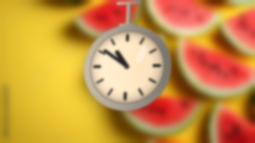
10:51
